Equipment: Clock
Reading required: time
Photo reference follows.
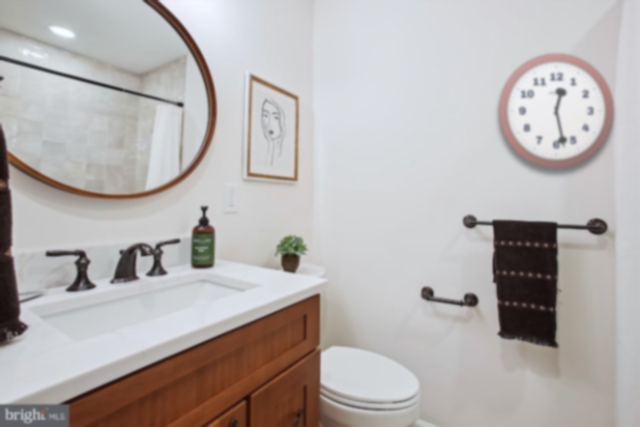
12:28
